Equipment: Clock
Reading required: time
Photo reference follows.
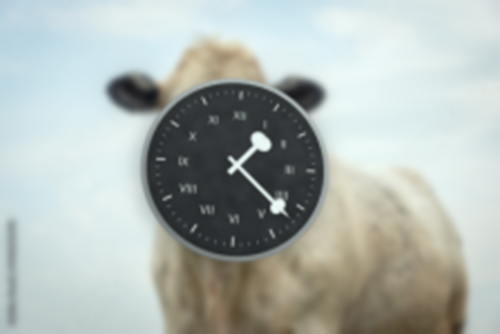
1:22
